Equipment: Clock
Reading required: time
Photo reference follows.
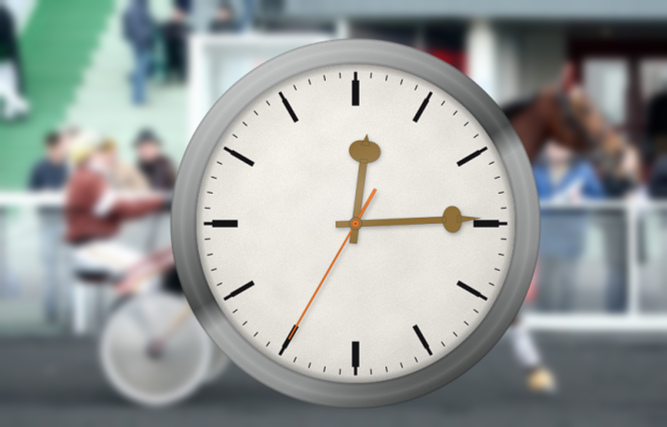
12:14:35
